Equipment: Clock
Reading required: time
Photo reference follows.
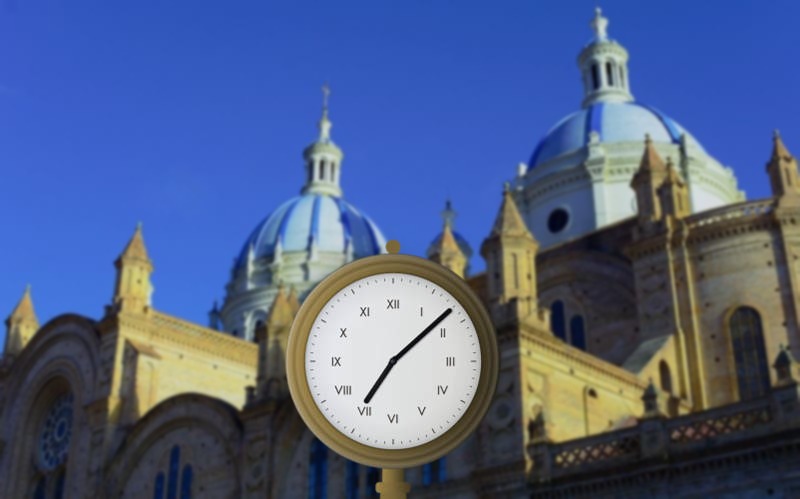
7:08
